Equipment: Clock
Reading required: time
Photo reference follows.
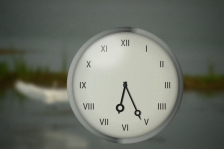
6:26
